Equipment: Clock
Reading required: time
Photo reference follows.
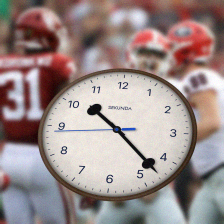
10:22:44
